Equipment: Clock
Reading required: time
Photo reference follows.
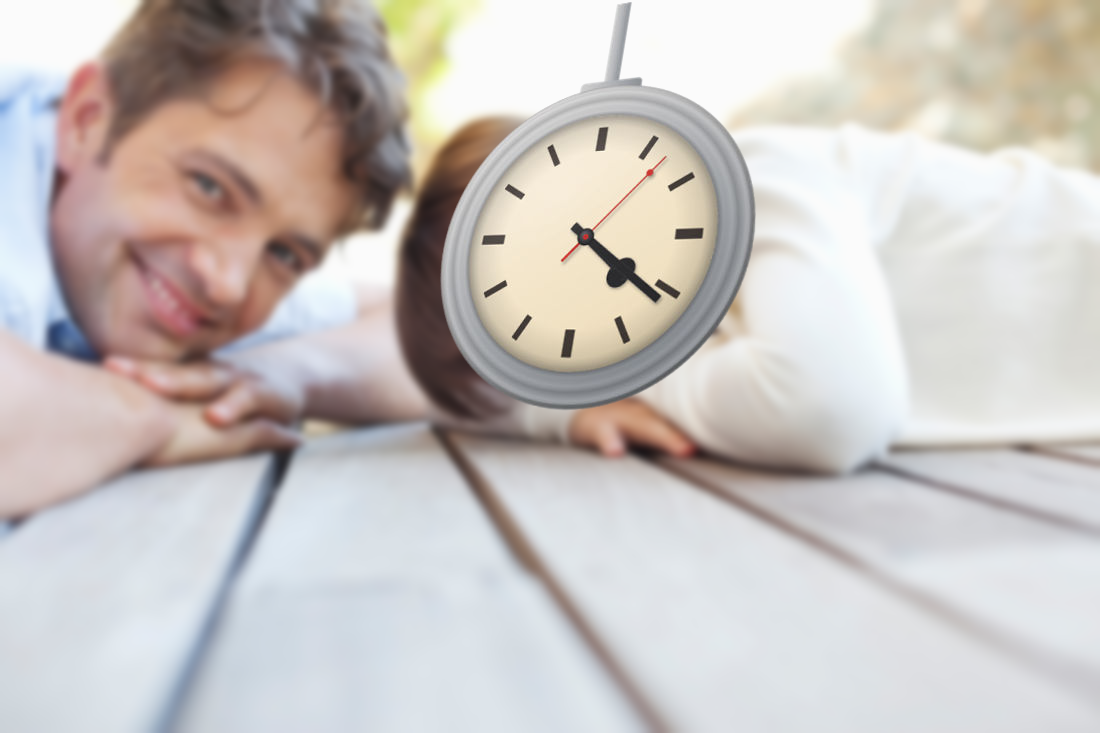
4:21:07
